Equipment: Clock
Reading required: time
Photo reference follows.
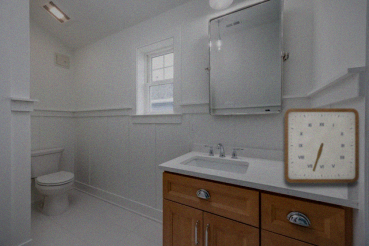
6:33
